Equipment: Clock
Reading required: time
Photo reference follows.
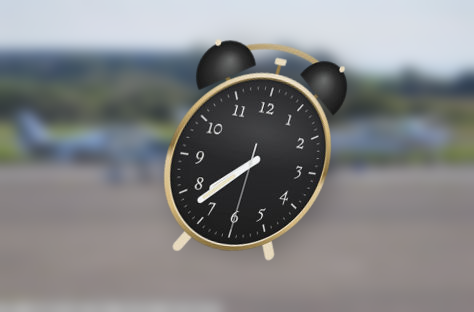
7:37:30
